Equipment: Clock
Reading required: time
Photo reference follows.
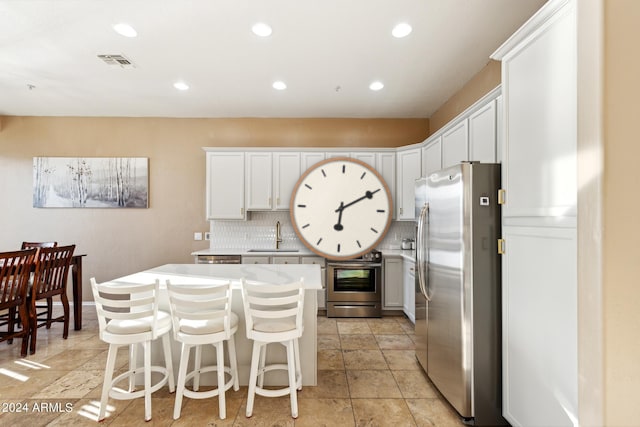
6:10
